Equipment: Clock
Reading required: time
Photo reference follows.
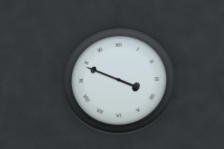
3:49
